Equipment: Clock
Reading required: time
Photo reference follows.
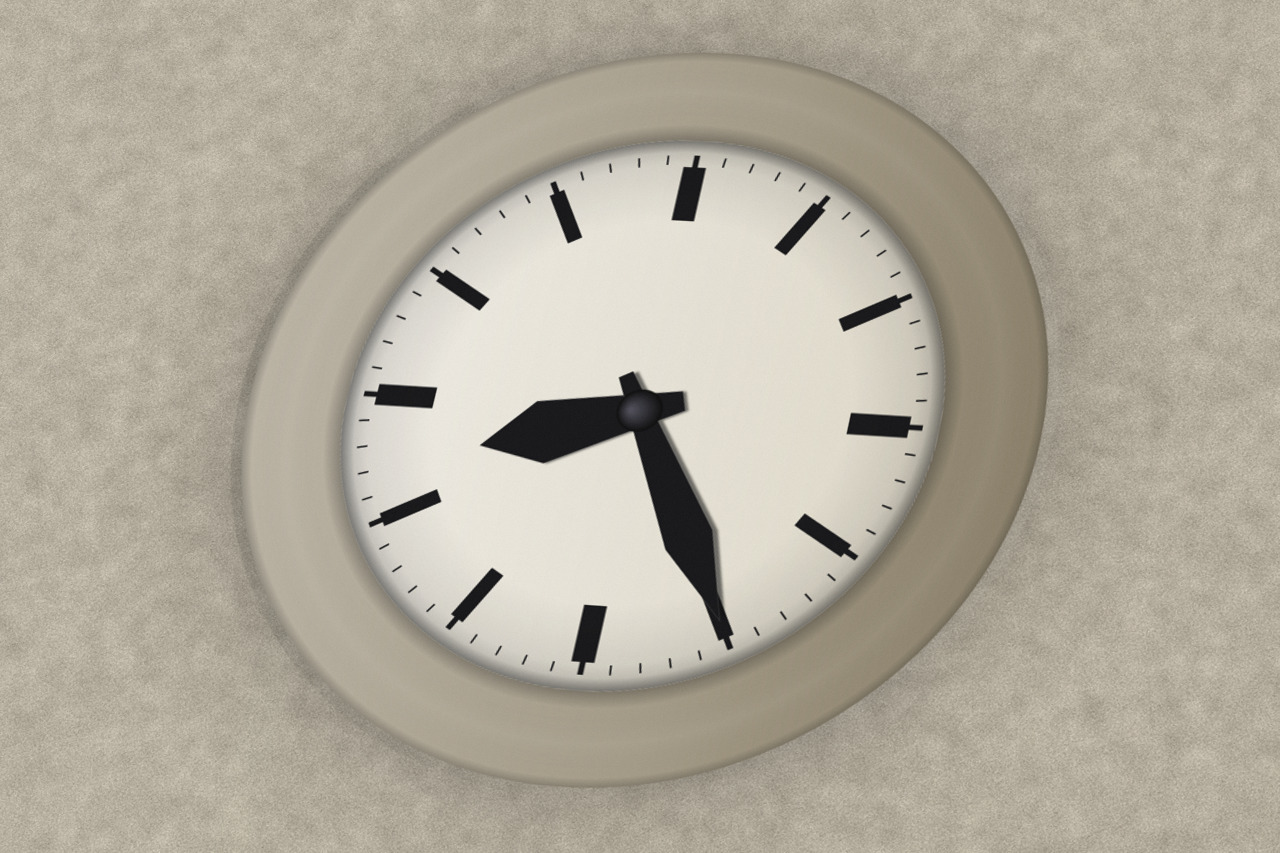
8:25
